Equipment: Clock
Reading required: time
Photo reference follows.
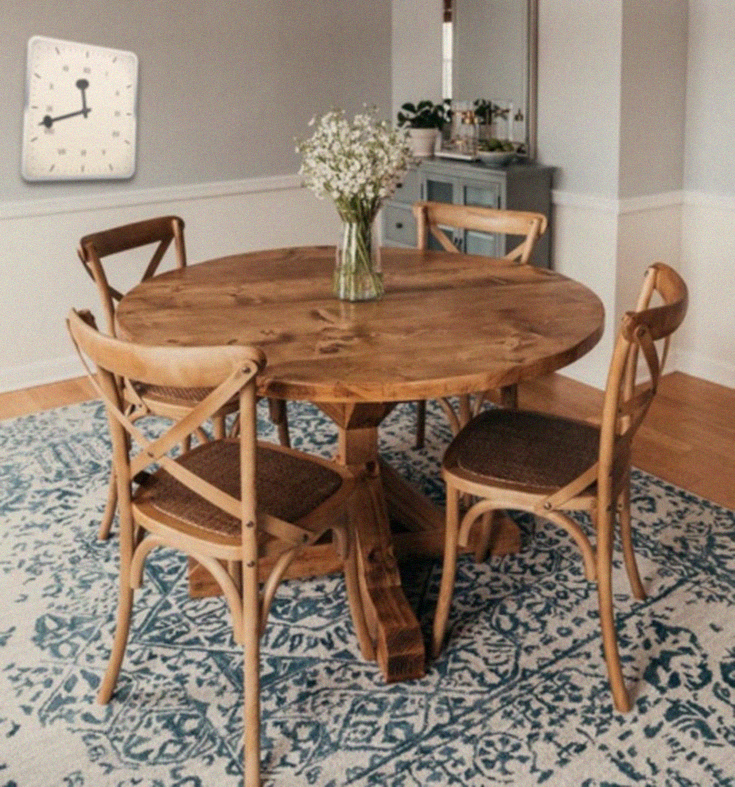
11:42
